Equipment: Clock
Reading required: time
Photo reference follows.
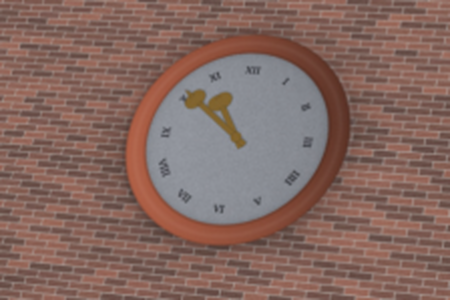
10:51
